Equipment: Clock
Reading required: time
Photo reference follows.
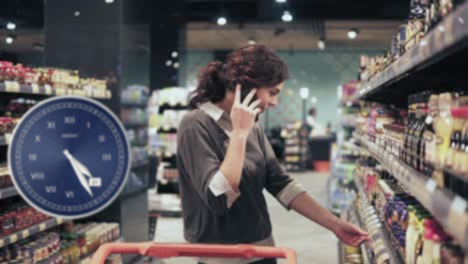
4:25
